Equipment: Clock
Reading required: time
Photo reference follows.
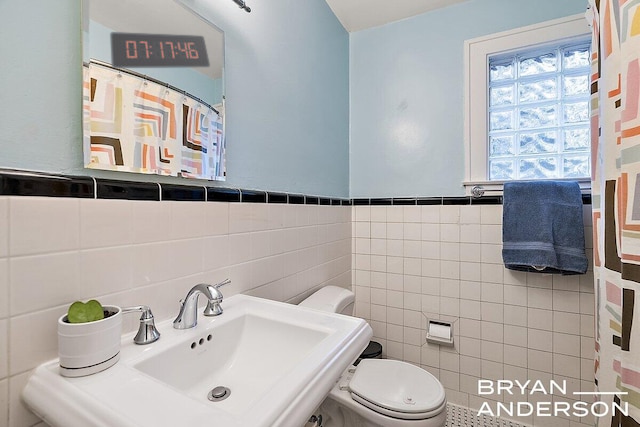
7:17:46
